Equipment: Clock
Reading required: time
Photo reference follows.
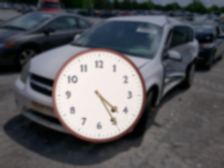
4:25
